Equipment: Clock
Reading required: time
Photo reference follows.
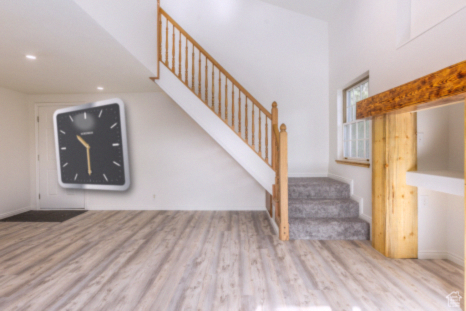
10:30
